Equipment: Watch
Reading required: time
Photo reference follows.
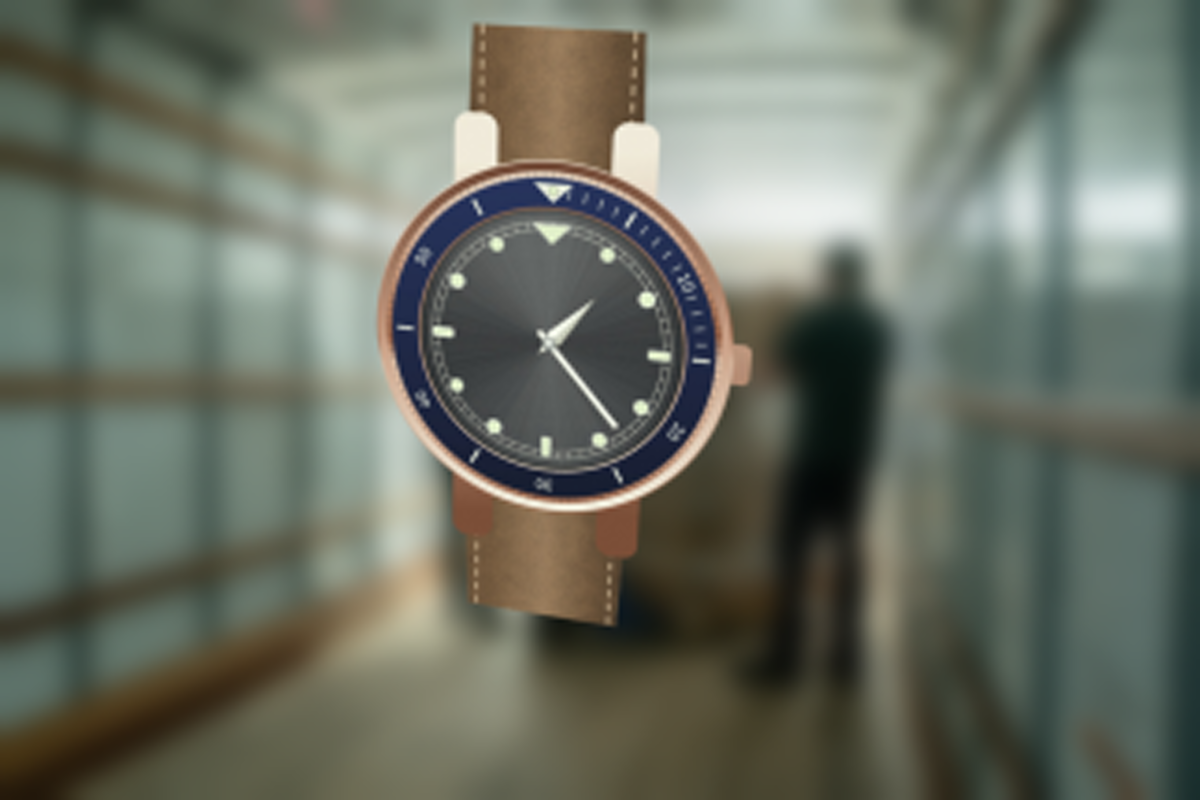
1:23
